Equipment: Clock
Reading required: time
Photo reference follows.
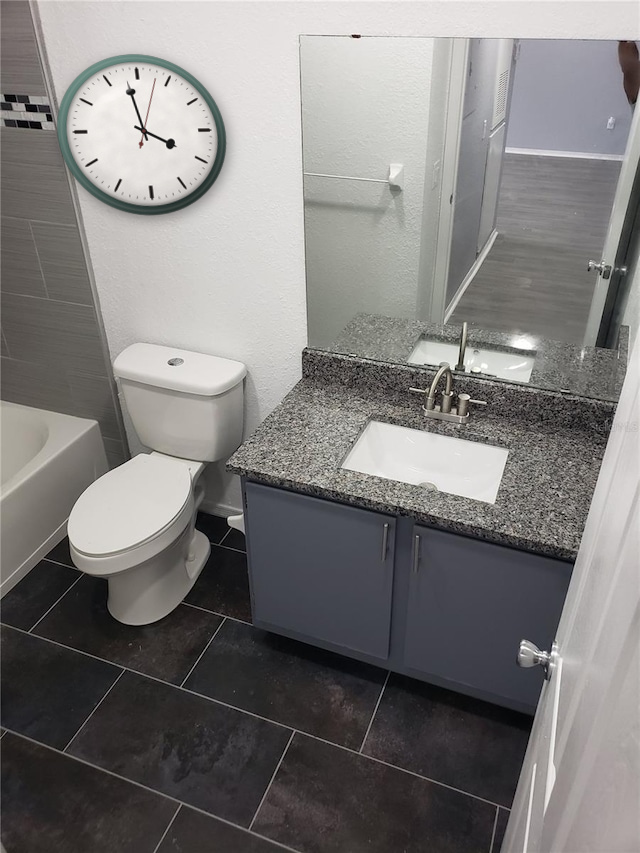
3:58:03
